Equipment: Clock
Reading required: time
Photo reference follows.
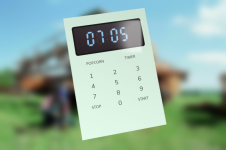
7:05
